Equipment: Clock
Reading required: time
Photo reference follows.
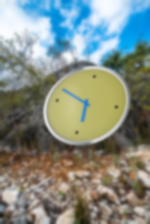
5:49
